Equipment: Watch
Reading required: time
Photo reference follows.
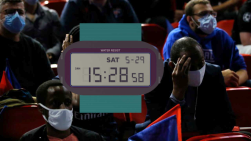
15:28:58
